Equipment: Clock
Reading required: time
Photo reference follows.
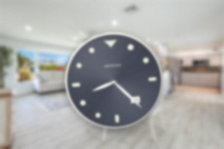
8:23
